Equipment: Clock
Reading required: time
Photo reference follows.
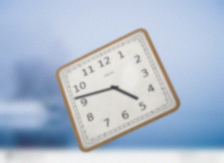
4:47
